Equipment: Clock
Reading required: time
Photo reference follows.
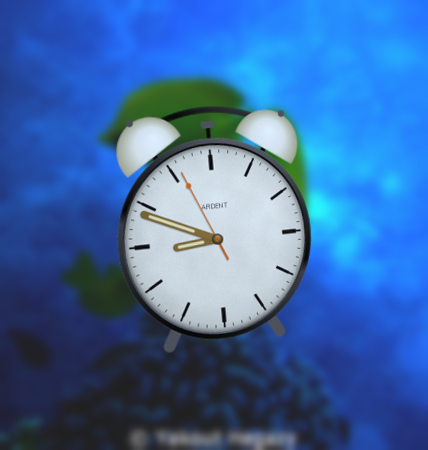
8:48:56
